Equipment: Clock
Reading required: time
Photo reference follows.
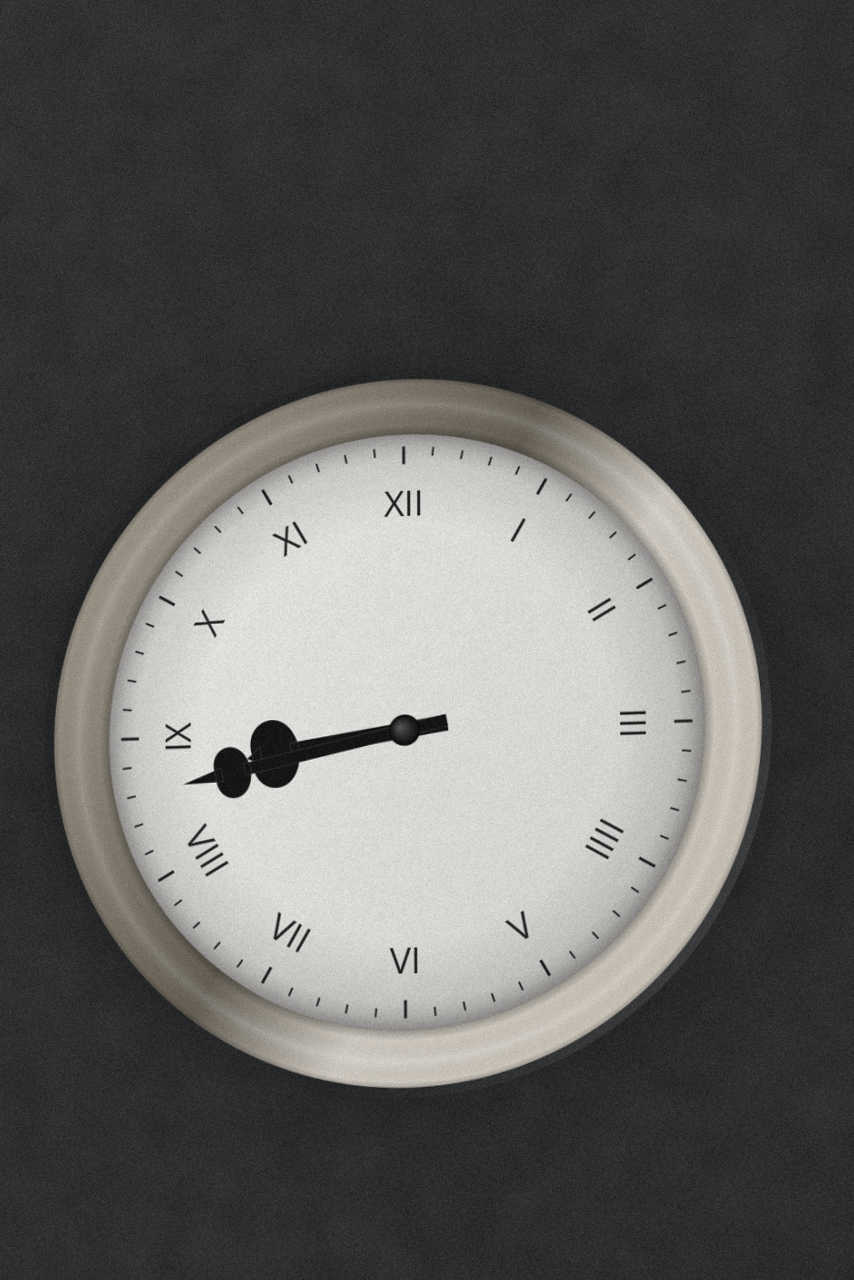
8:43
